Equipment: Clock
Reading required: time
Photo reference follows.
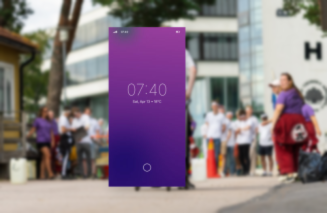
7:40
